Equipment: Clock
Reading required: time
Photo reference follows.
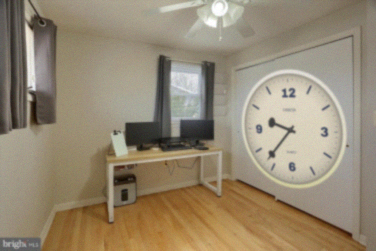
9:37
